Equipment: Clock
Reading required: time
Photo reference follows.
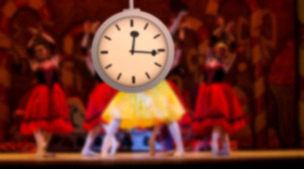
12:16
